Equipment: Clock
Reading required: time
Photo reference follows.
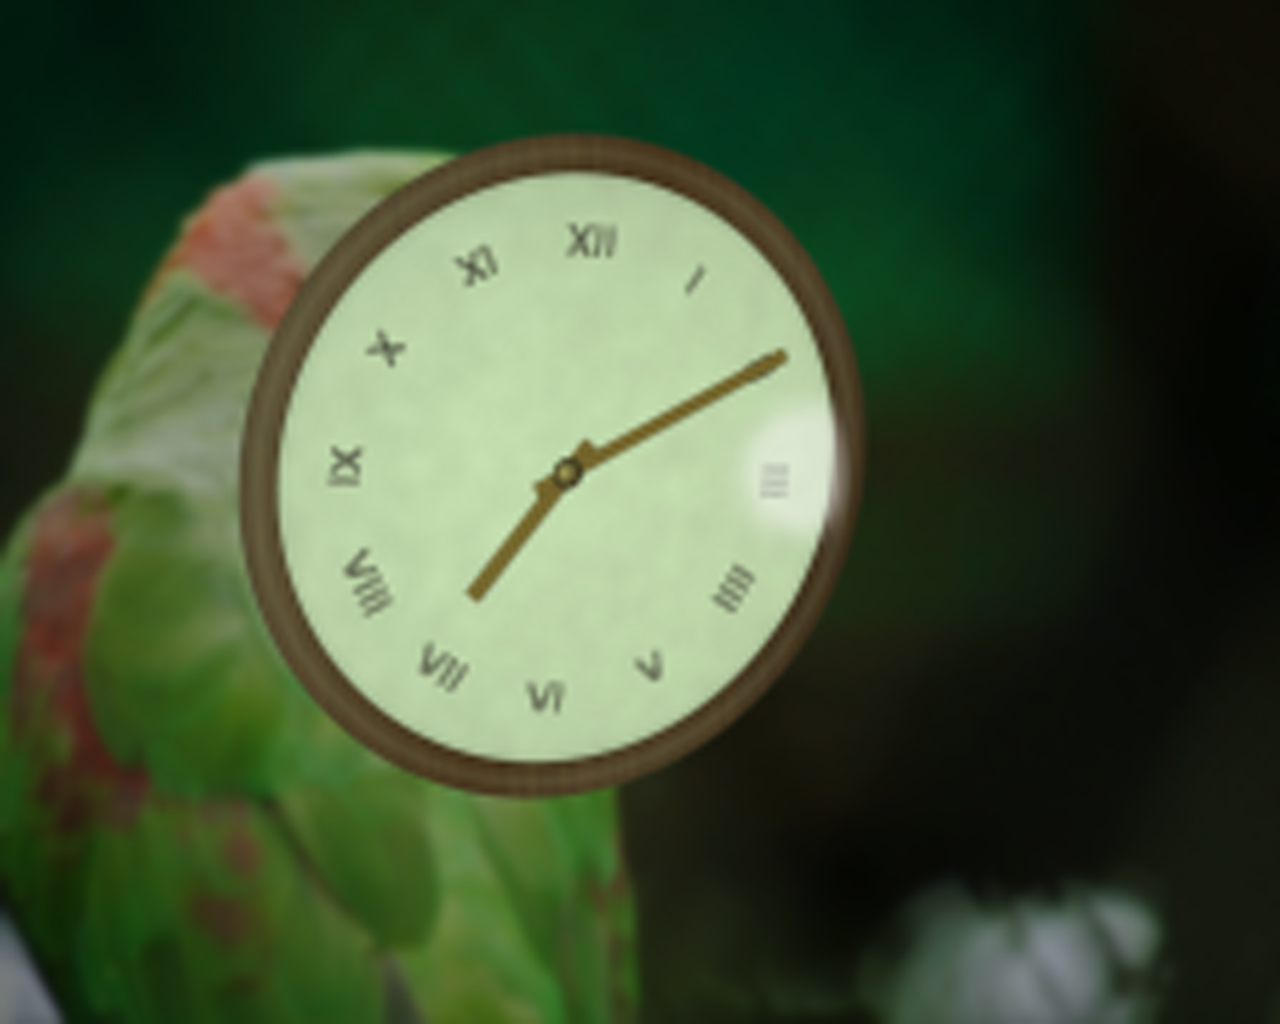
7:10
